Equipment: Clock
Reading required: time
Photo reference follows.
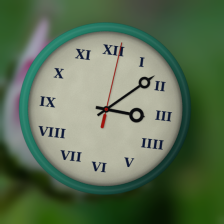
3:08:01
